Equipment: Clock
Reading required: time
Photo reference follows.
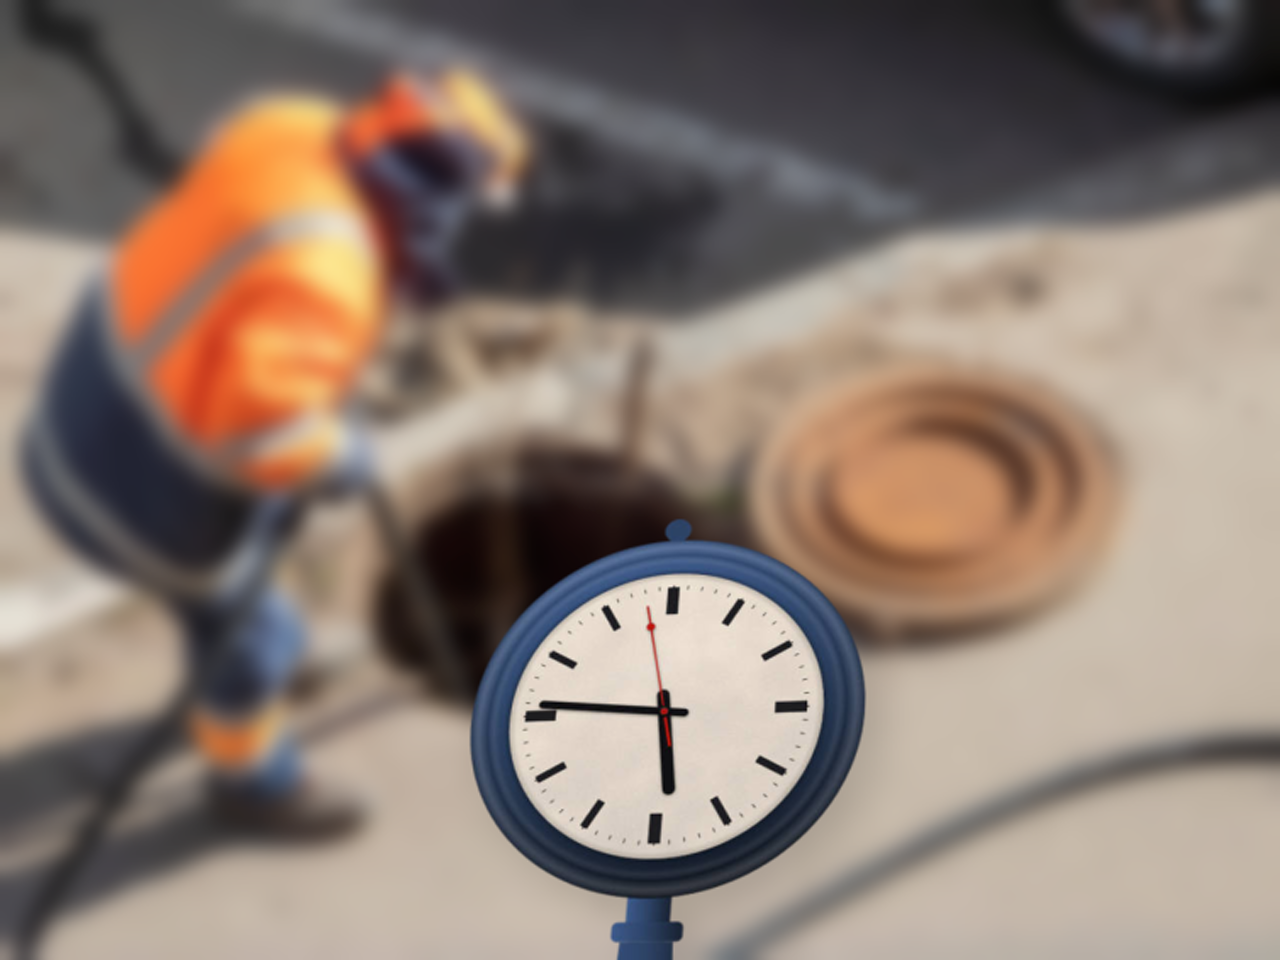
5:45:58
